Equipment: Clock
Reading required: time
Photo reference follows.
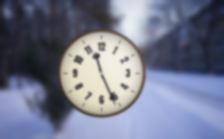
11:26
